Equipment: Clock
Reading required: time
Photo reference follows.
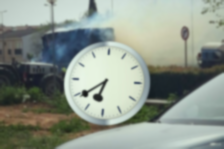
6:39
